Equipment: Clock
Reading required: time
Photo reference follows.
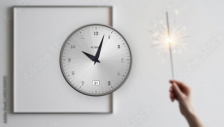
10:03
